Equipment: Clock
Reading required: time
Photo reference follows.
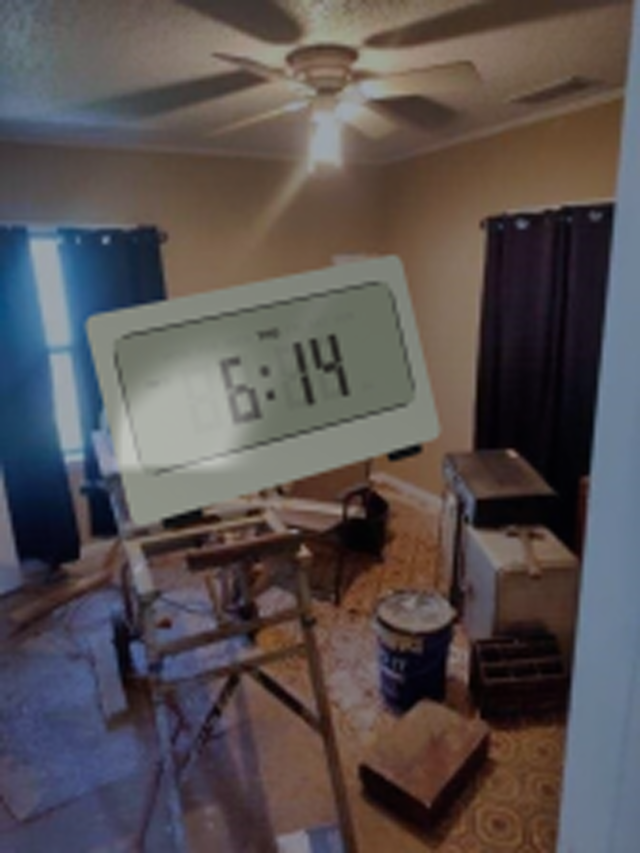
6:14
